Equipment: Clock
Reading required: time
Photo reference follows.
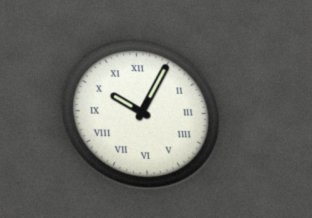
10:05
